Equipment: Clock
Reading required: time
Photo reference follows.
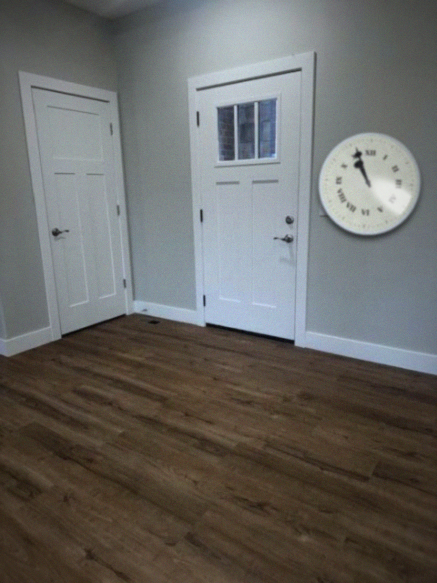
10:56
